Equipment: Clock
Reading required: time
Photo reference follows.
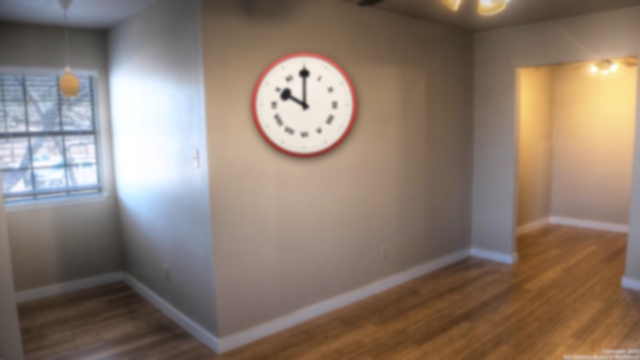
10:00
